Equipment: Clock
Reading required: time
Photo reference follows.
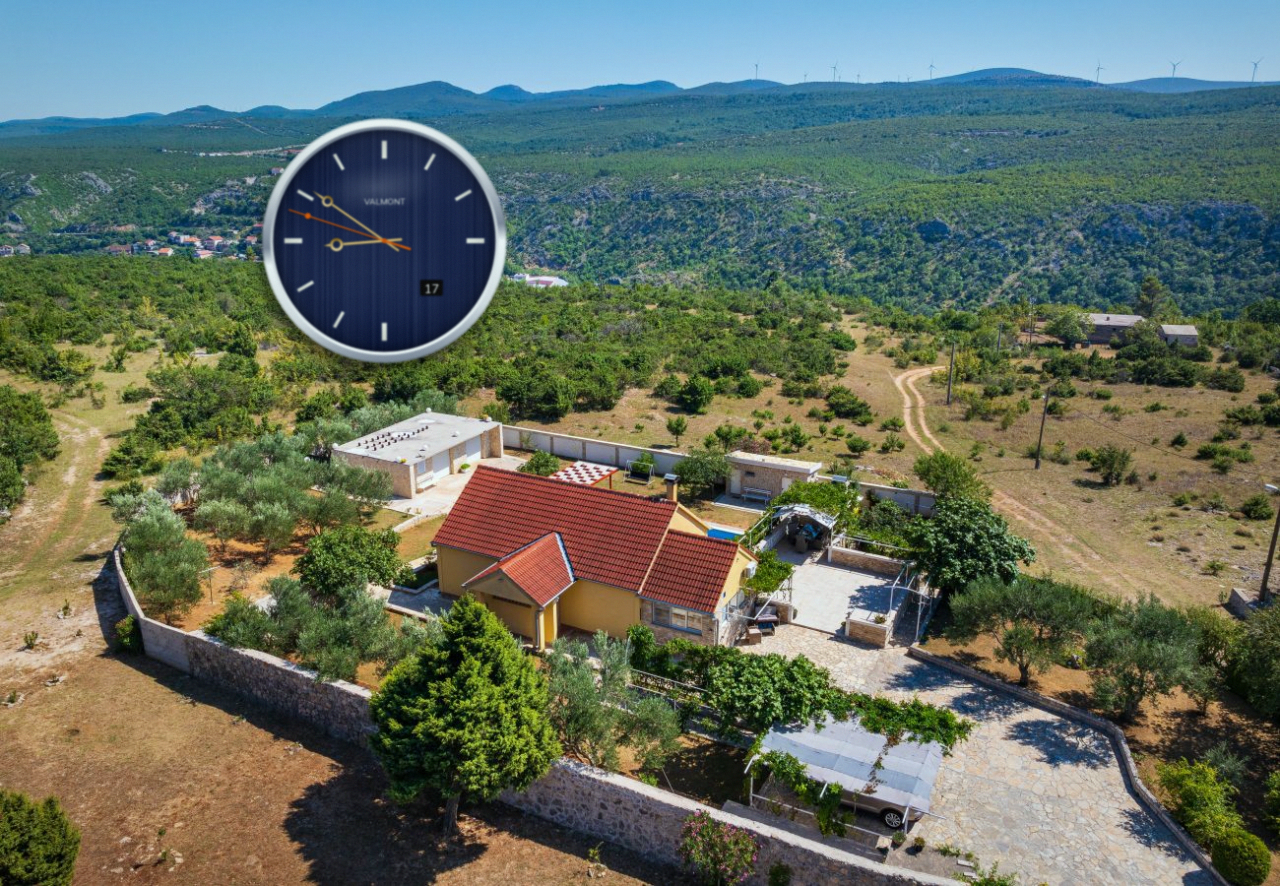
8:50:48
